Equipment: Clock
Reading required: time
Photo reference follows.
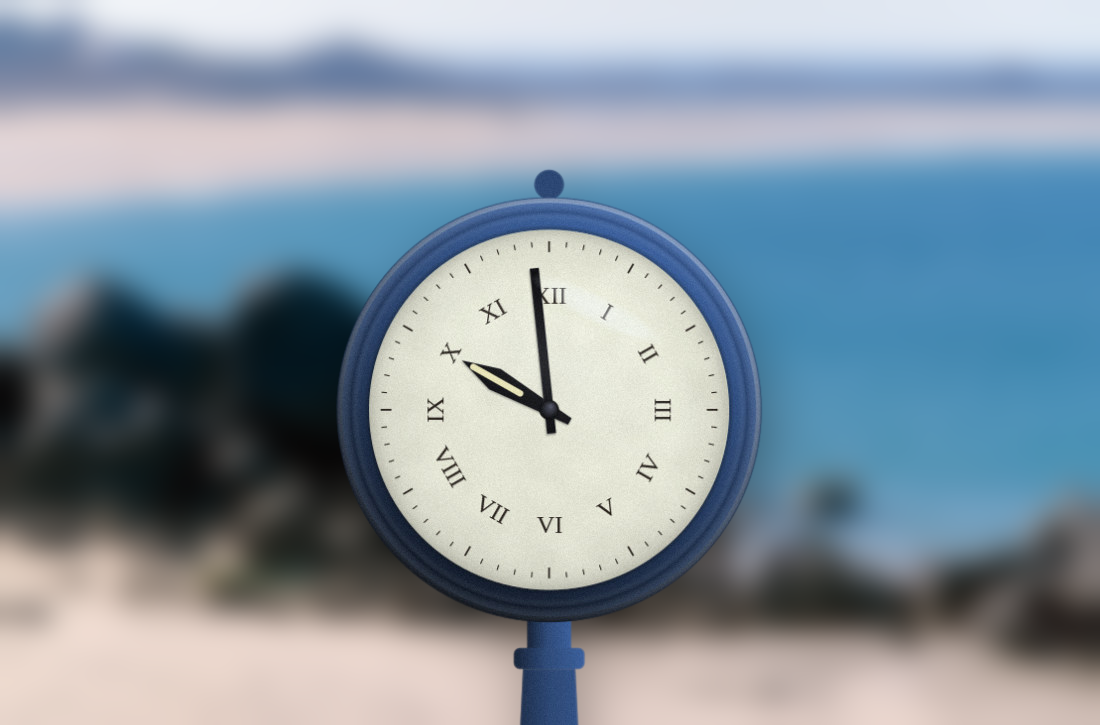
9:59
